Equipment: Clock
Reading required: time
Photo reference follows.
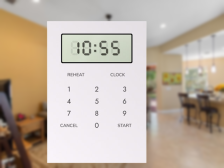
10:55
